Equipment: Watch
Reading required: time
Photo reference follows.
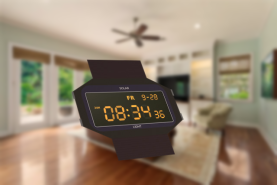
8:34:36
